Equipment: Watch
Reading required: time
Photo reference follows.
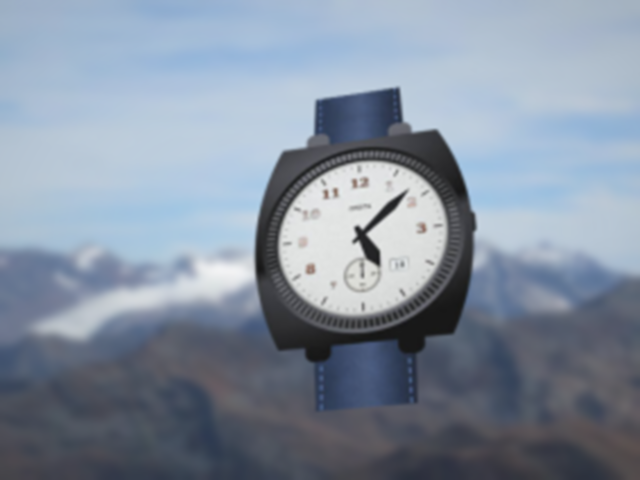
5:08
